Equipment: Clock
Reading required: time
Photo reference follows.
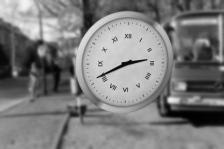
2:41
